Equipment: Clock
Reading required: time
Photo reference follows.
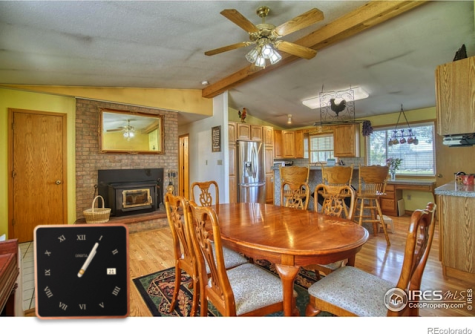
1:05
